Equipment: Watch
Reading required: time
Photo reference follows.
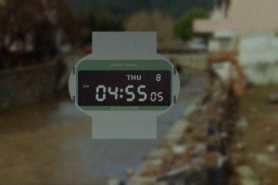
4:55:05
